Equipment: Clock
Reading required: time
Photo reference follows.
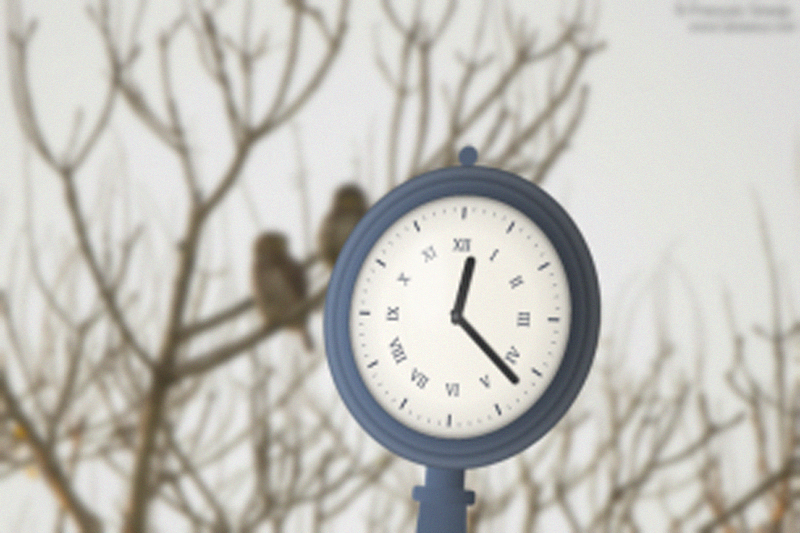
12:22
